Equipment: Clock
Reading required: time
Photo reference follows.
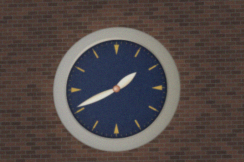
1:41
